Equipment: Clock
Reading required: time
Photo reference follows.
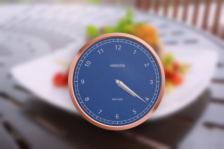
4:21
